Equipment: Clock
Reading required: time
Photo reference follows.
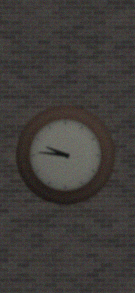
9:46
